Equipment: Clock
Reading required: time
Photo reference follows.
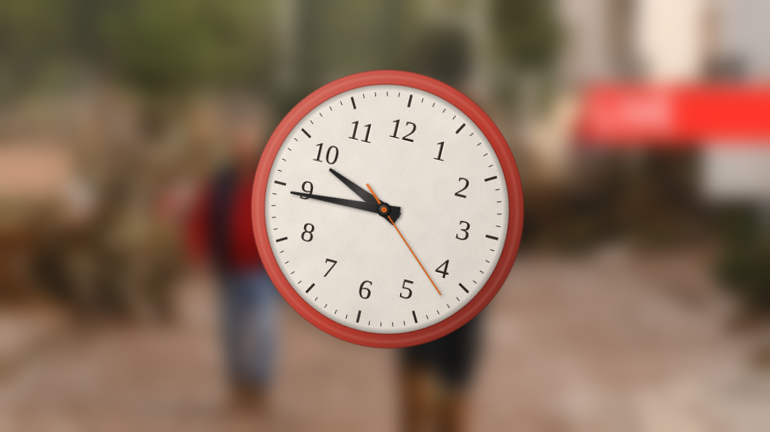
9:44:22
